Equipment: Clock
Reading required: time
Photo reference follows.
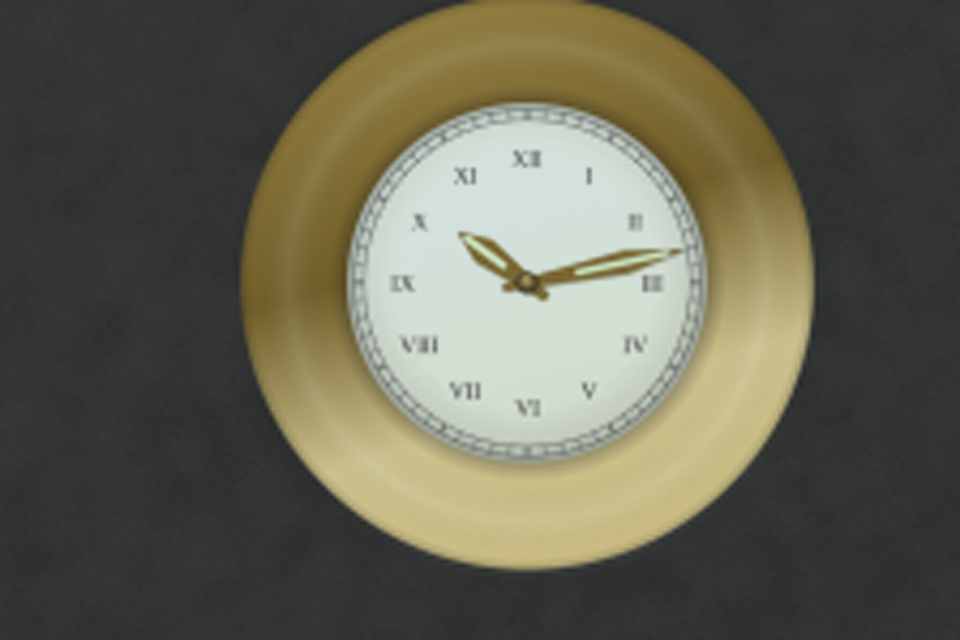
10:13
